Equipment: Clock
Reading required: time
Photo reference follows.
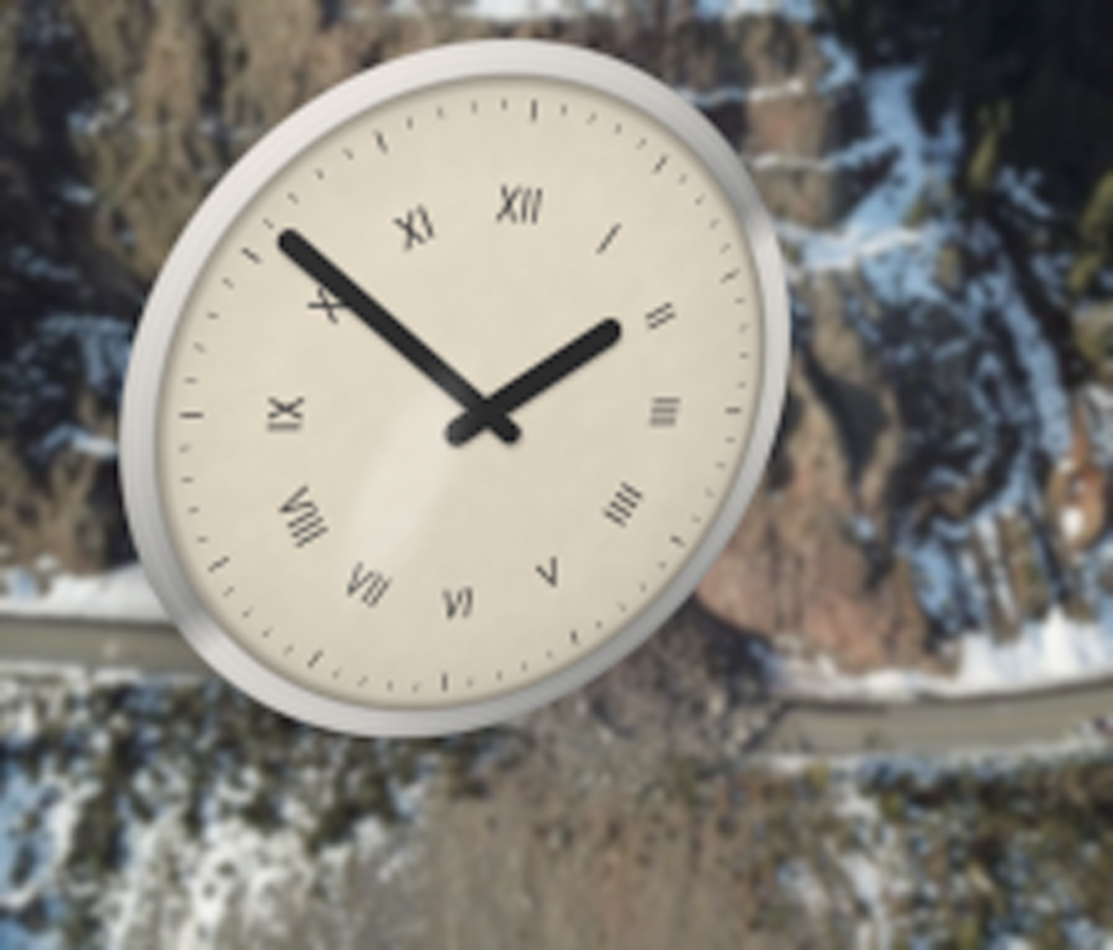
1:51
